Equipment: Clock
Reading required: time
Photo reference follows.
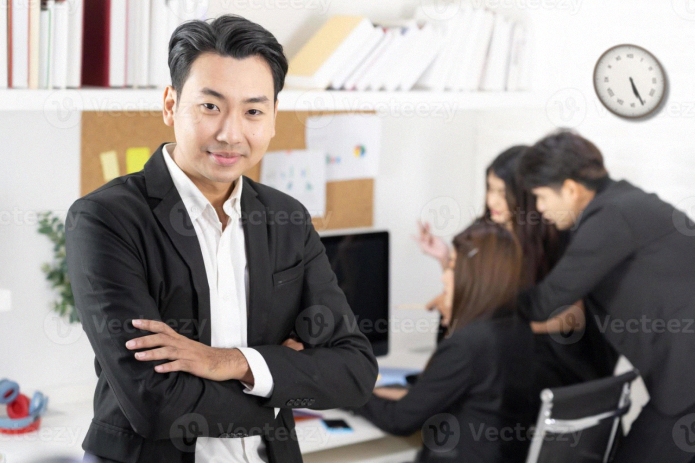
5:26
